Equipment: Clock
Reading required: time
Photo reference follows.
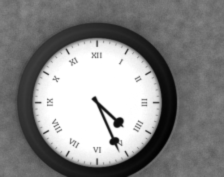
4:26
